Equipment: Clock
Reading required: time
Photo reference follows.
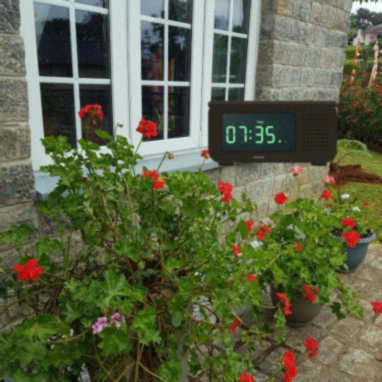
7:35
